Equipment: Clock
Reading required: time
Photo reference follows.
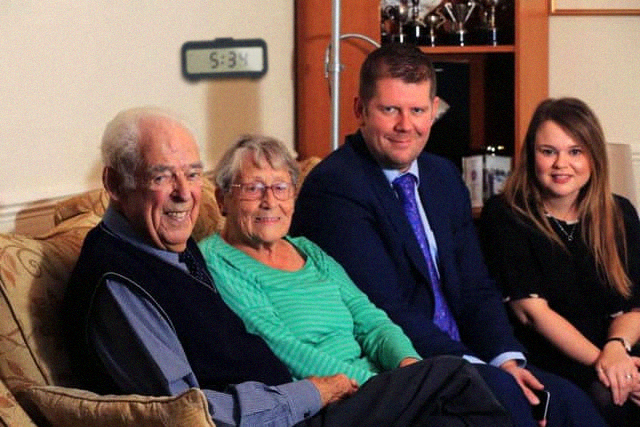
5:34
